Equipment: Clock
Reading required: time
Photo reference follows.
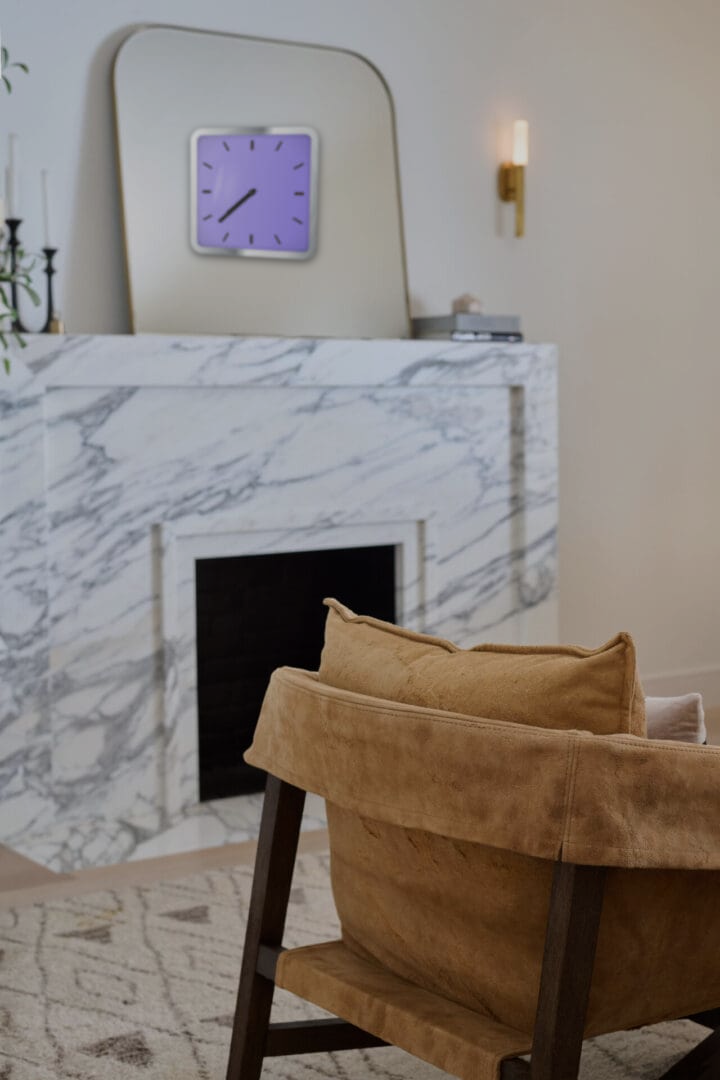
7:38
